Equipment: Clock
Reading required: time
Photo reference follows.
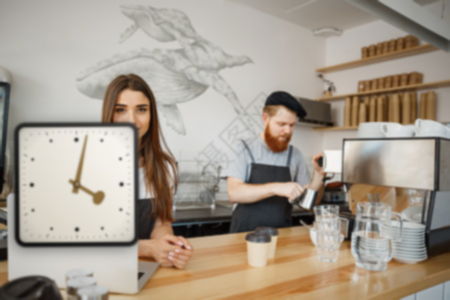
4:02
